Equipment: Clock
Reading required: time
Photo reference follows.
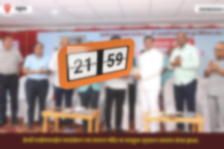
21:59
